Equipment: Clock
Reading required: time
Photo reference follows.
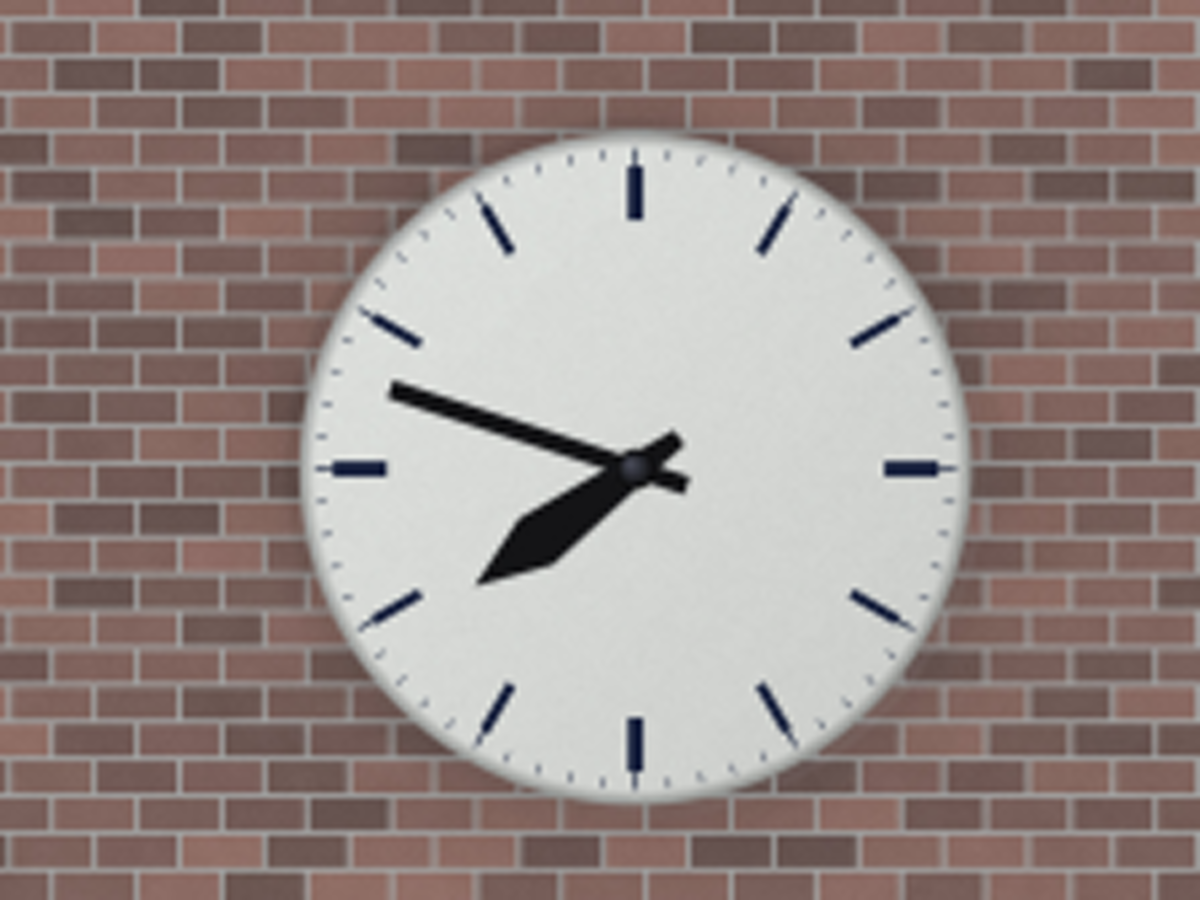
7:48
